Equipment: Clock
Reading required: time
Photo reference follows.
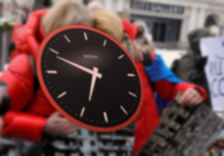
6:49
